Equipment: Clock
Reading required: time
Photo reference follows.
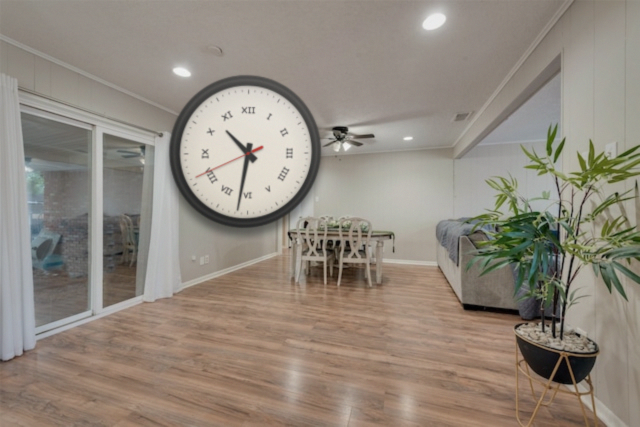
10:31:41
